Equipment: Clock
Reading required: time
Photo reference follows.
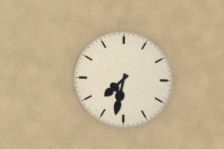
7:32
